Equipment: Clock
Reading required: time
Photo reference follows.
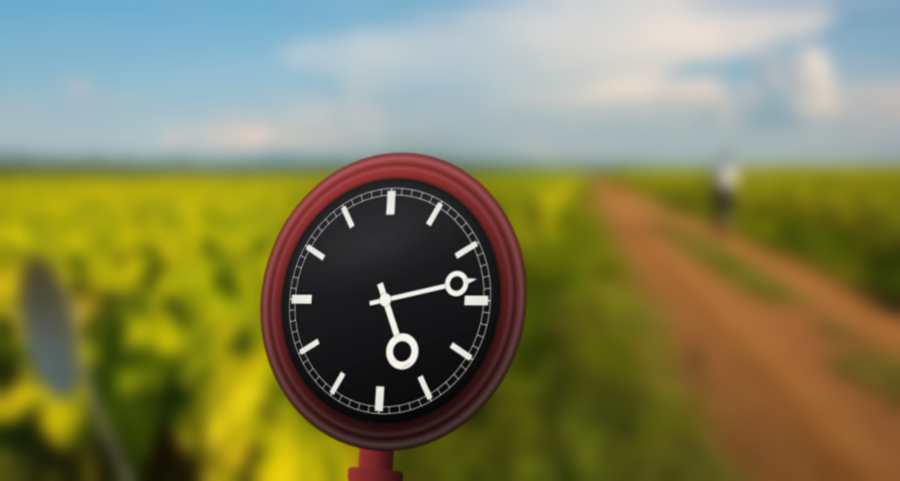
5:13
